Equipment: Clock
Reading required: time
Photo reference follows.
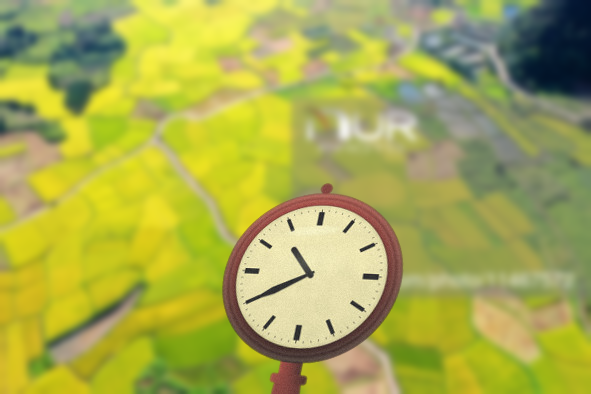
10:40
